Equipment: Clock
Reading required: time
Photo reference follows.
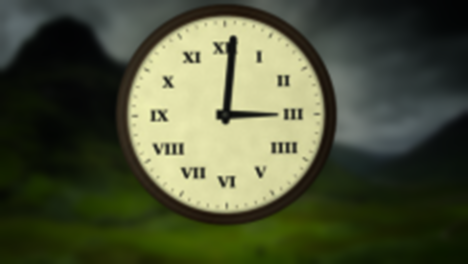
3:01
